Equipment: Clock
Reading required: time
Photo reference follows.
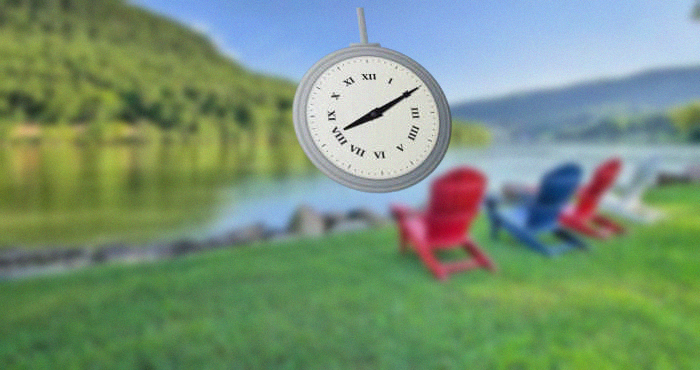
8:10
